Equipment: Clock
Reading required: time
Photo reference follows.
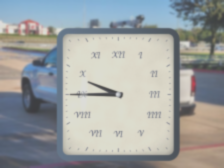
9:45
